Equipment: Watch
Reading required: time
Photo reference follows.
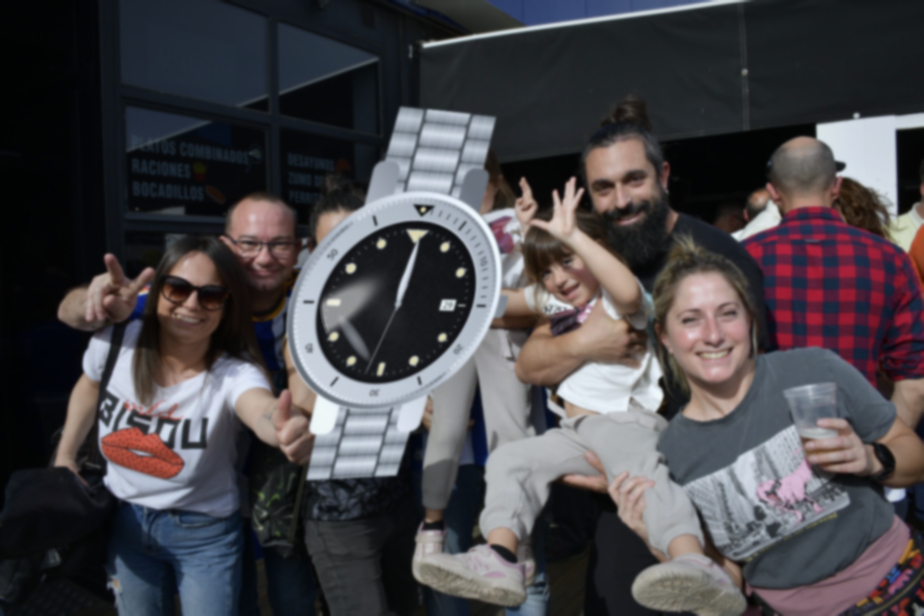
12:00:32
